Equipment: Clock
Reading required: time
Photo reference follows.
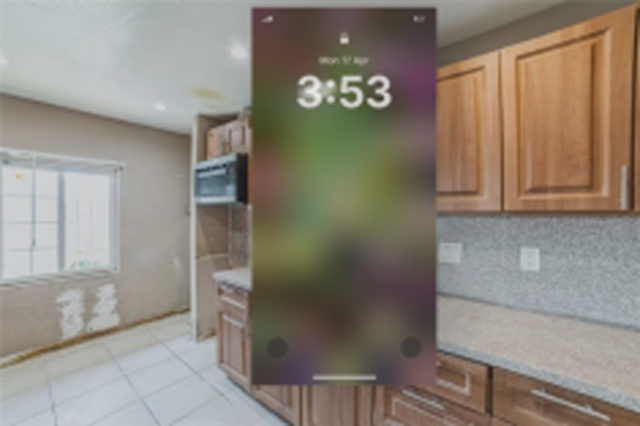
3:53
